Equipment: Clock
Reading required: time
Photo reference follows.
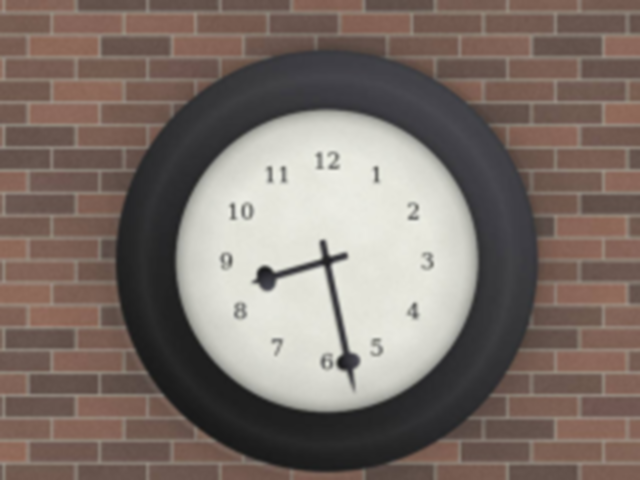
8:28
